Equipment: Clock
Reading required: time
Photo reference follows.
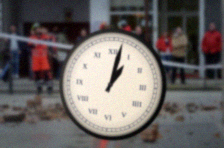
1:02
